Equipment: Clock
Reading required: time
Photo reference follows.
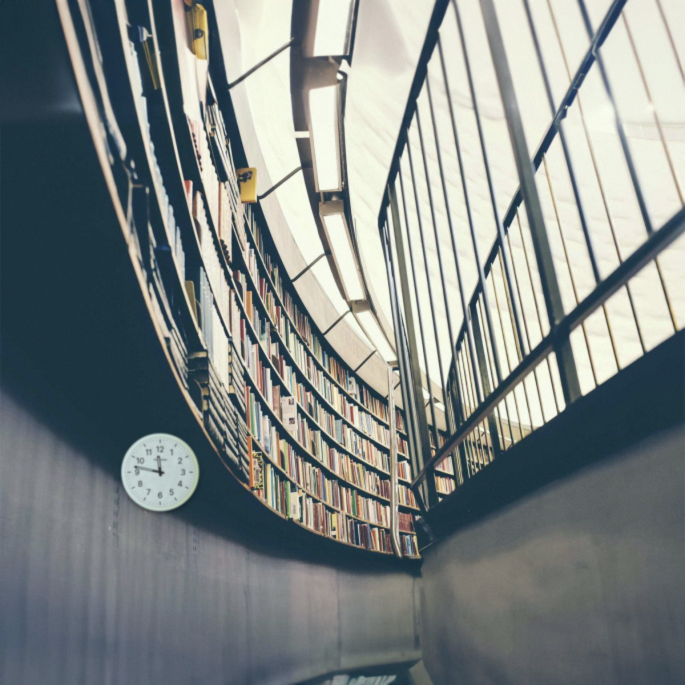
11:47
